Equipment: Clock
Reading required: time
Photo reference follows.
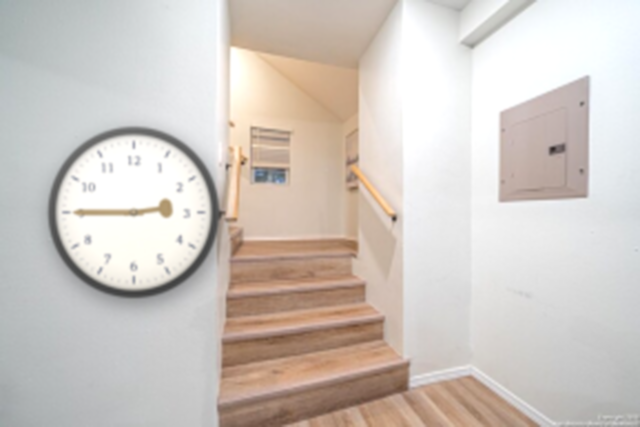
2:45
